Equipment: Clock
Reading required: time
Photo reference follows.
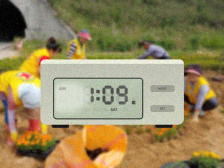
1:09
